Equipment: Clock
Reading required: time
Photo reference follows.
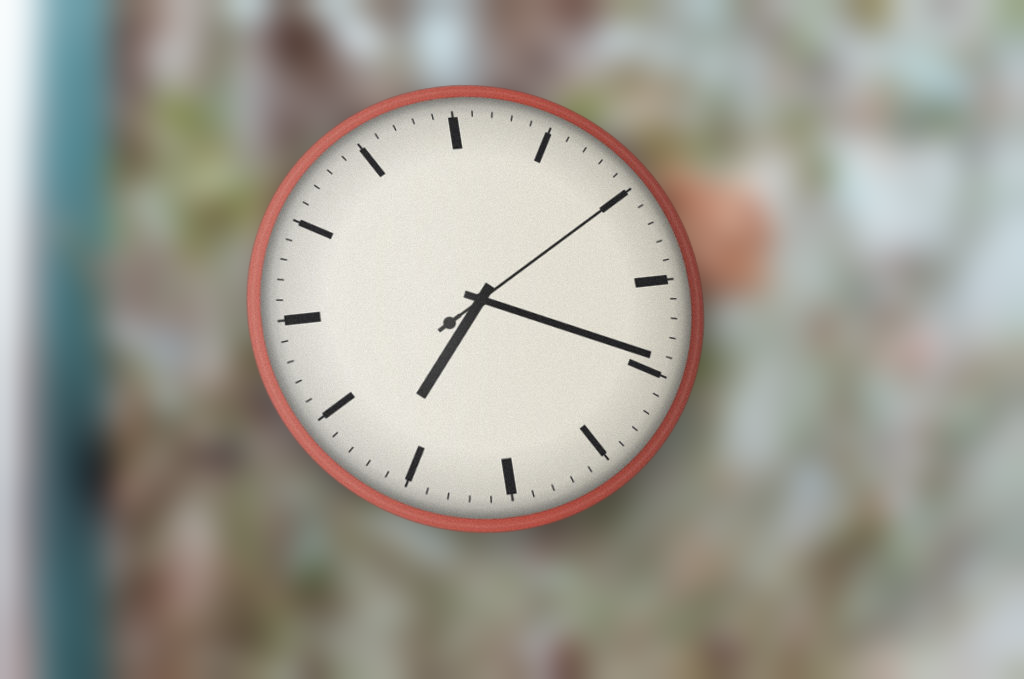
7:19:10
